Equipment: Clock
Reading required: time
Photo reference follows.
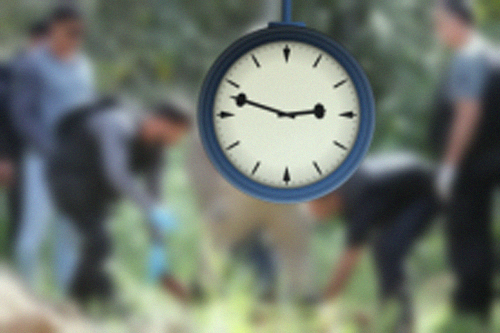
2:48
